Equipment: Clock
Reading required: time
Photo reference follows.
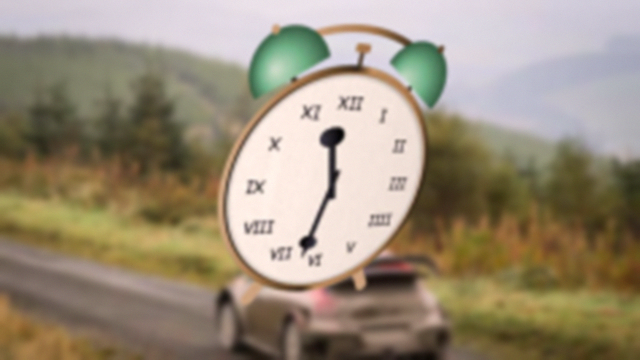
11:32
